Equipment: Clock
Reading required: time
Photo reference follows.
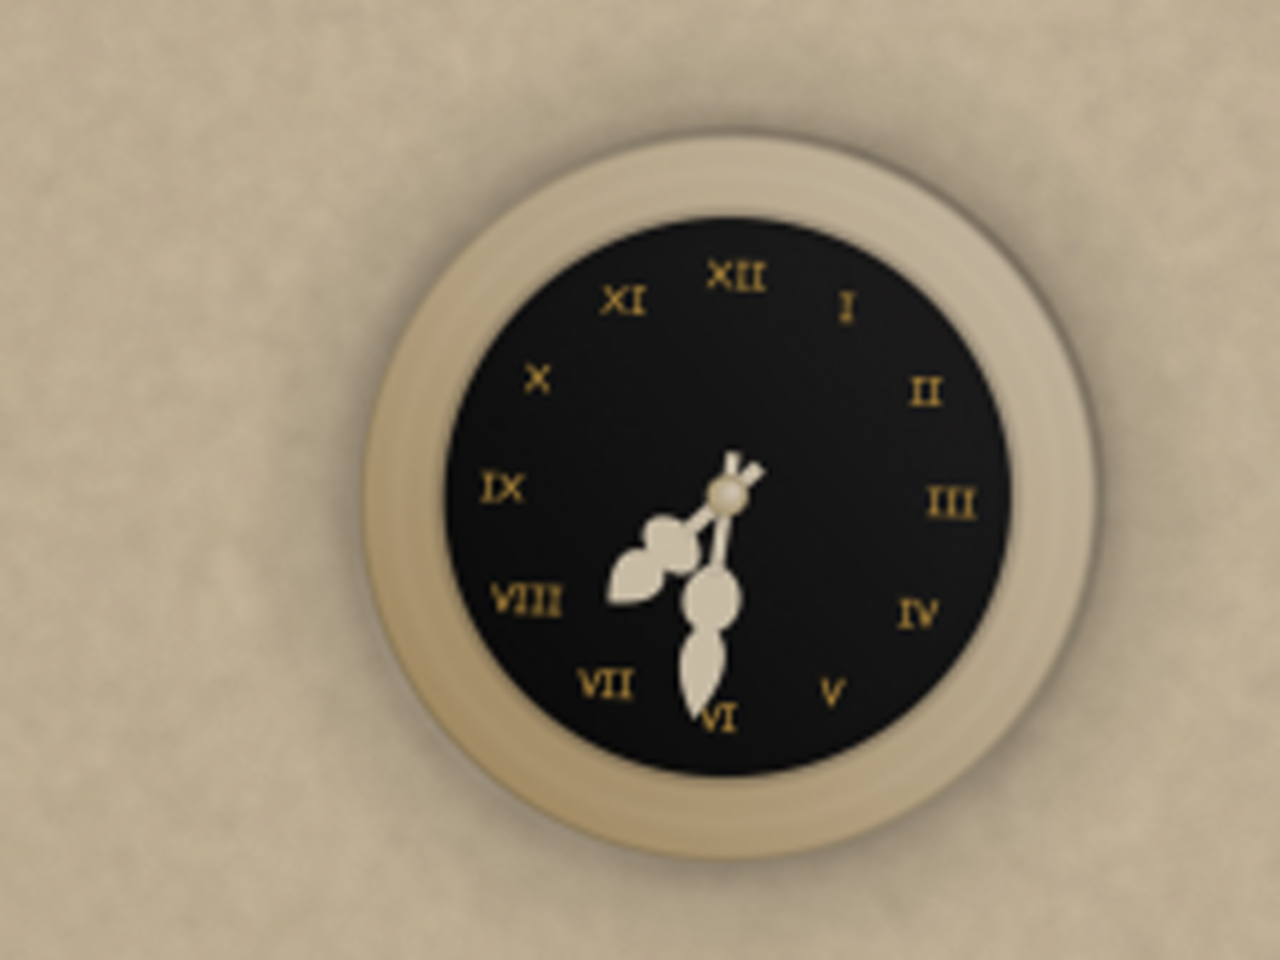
7:31
